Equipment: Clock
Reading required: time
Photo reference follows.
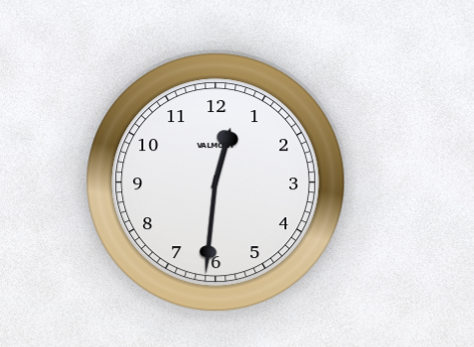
12:31
